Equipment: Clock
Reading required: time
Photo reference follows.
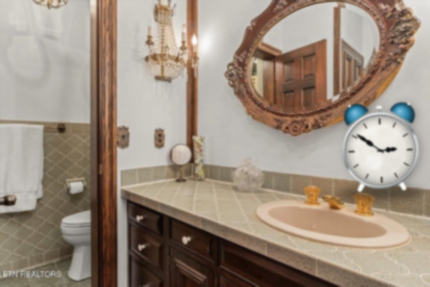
2:51
